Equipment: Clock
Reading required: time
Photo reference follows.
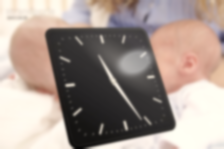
11:26
